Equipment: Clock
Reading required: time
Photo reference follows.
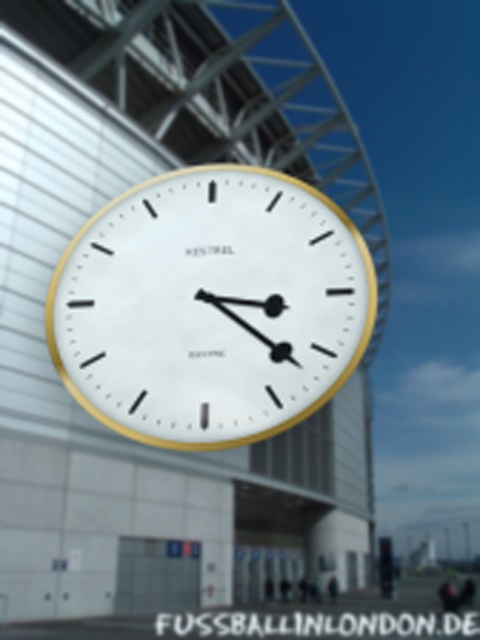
3:22
